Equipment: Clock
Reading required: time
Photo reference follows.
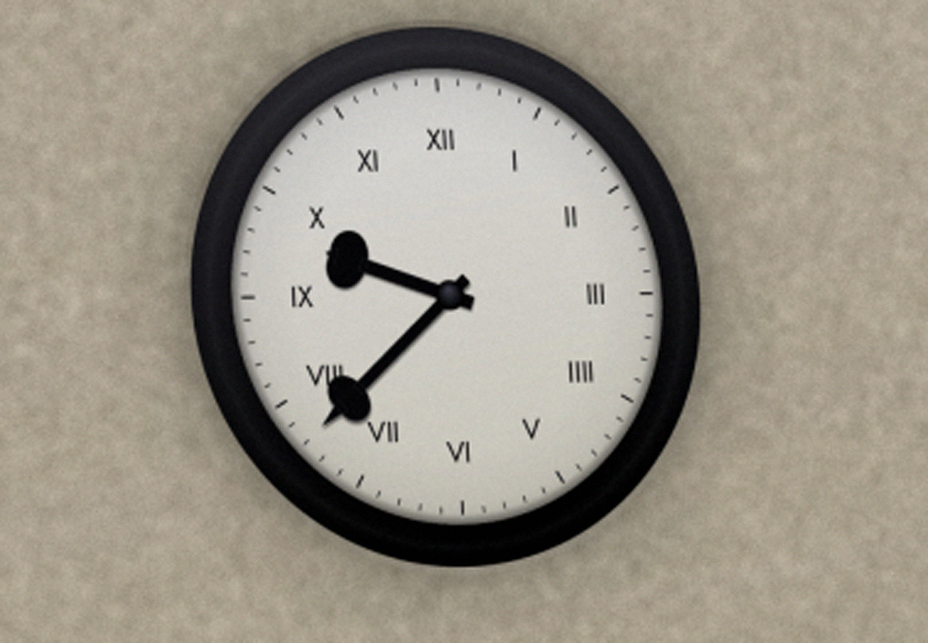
9:38
